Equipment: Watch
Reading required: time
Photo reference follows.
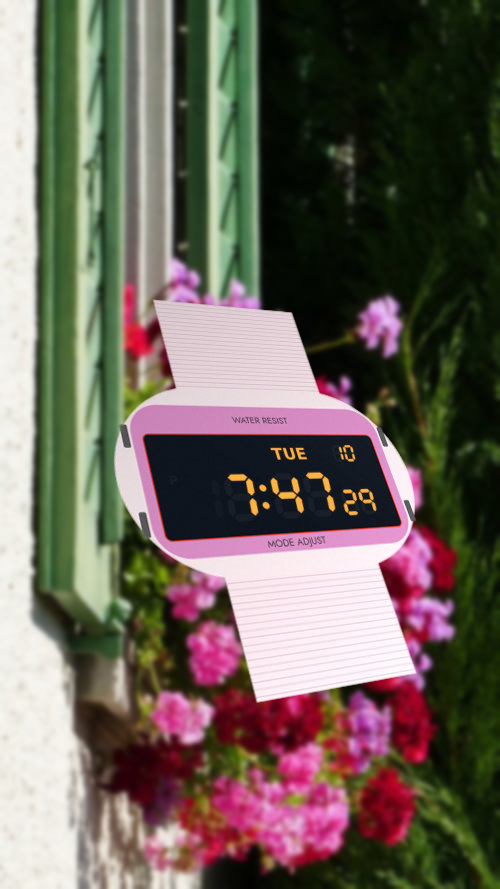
7:47:29
